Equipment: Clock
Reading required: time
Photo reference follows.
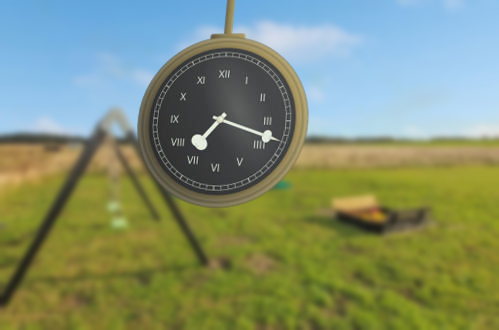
7:18
